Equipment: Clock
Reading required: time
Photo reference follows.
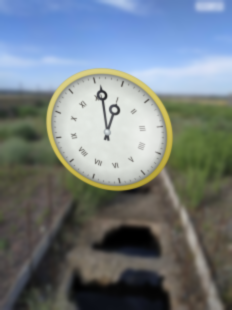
1:01
